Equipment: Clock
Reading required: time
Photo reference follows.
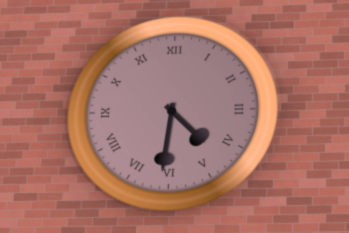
4:31
